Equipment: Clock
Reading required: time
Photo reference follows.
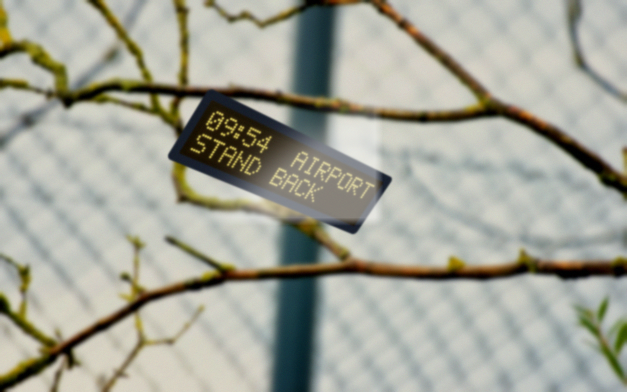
9:54
